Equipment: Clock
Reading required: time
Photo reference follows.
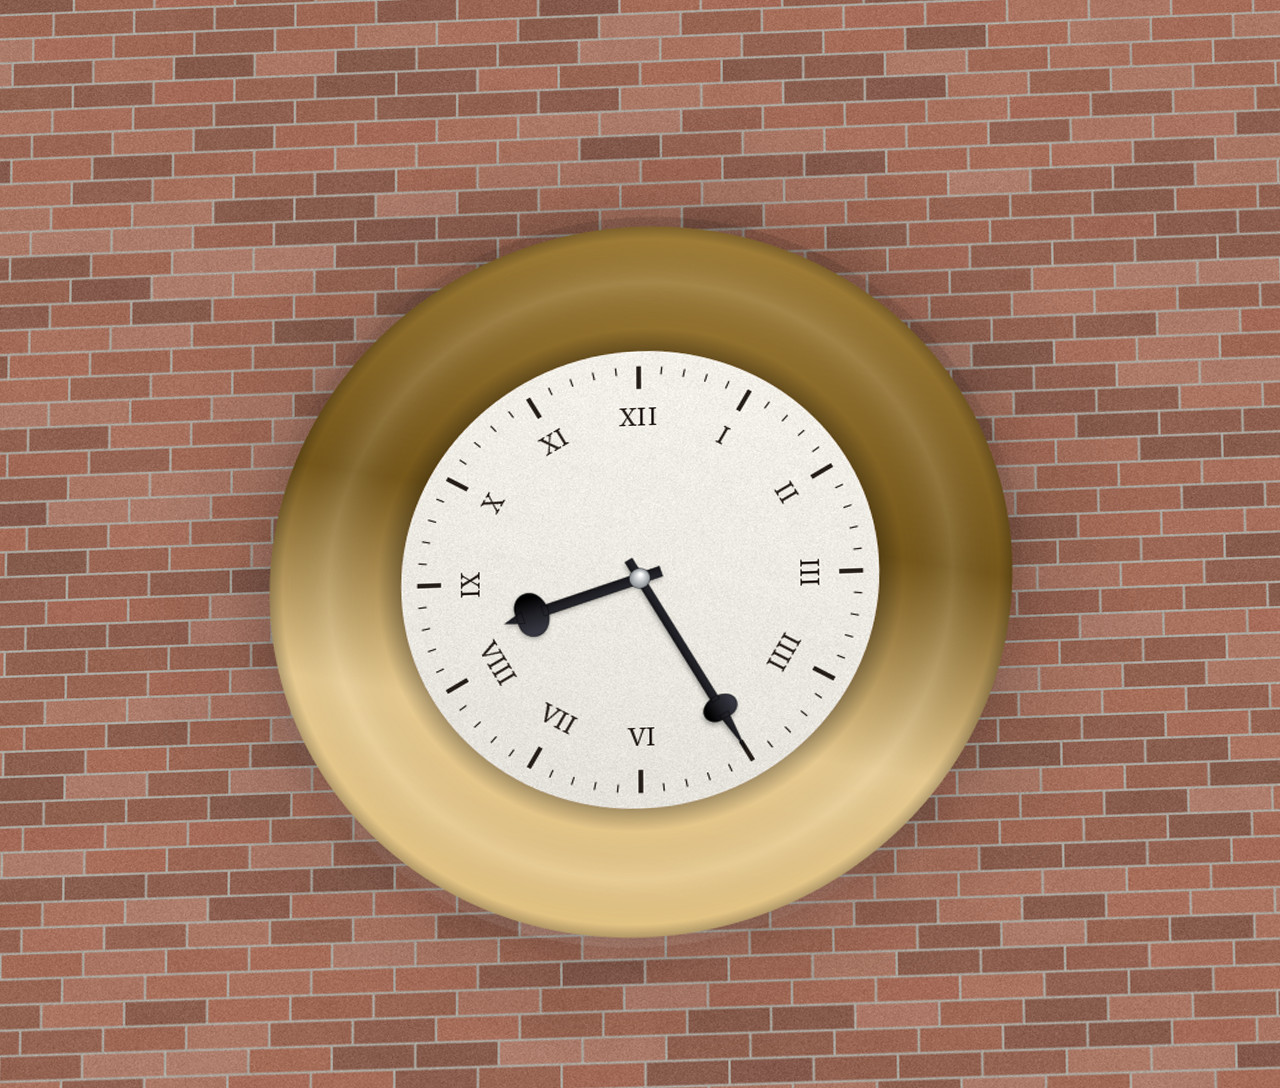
8:25
